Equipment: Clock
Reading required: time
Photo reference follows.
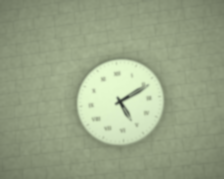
5:11
